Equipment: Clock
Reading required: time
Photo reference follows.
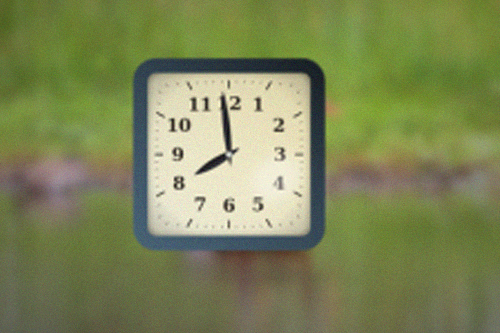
7:59
